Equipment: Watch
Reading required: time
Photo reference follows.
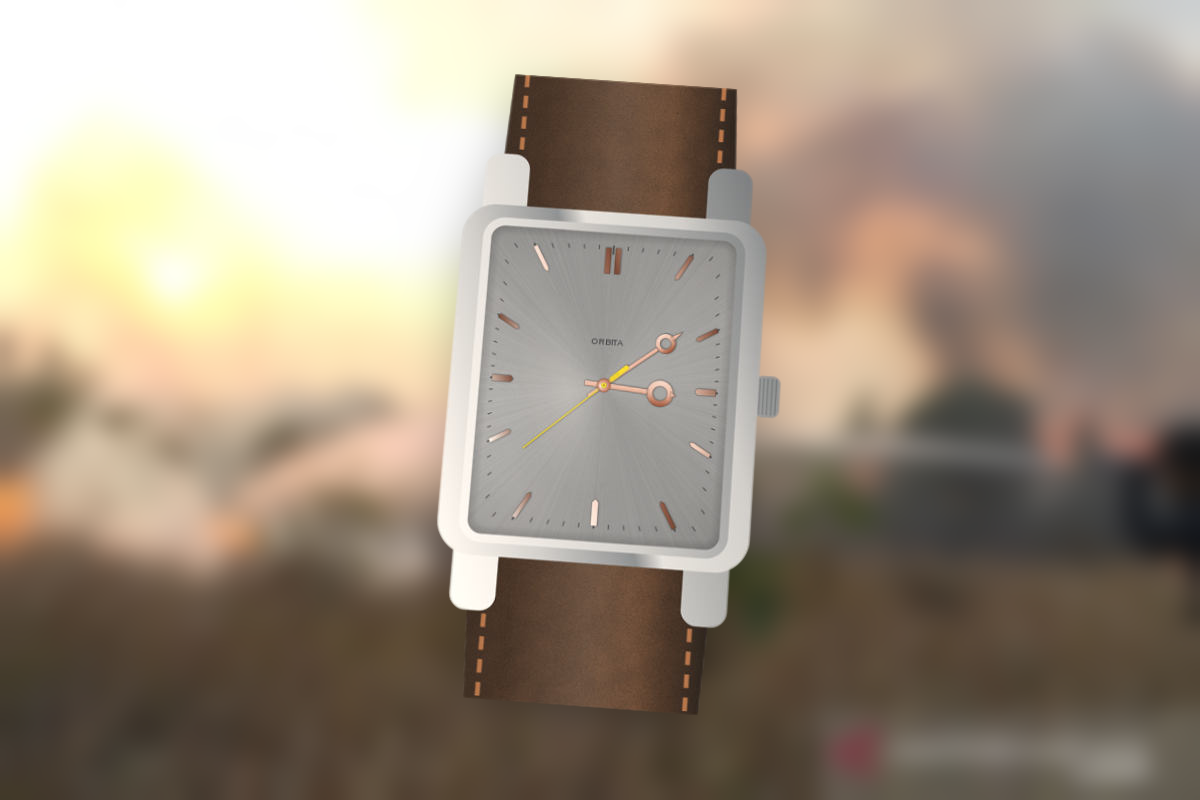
3:08:38
